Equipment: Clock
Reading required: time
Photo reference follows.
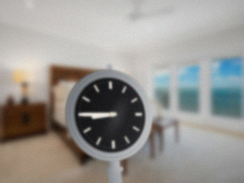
8:45
